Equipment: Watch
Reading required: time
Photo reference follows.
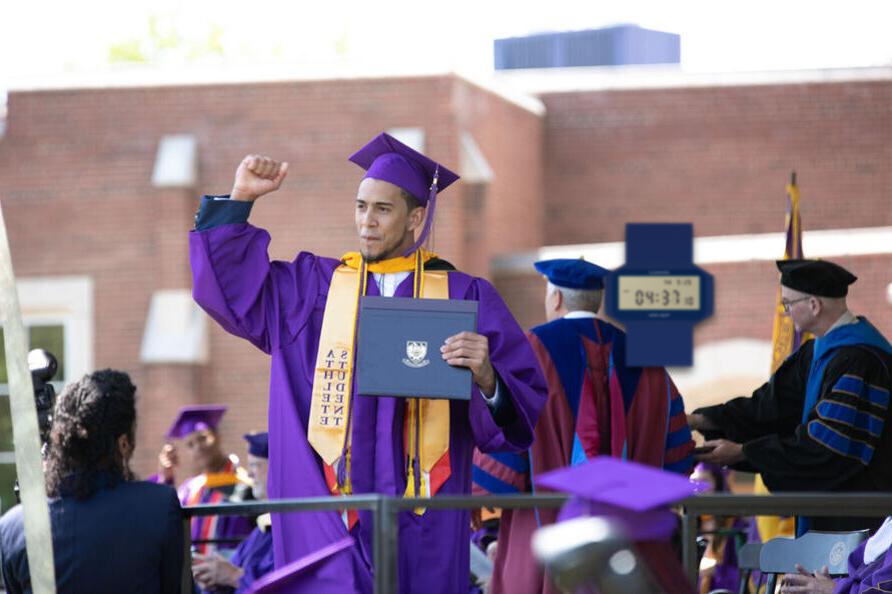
4:37
